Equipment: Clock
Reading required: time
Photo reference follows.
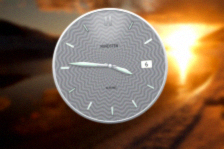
3:46
